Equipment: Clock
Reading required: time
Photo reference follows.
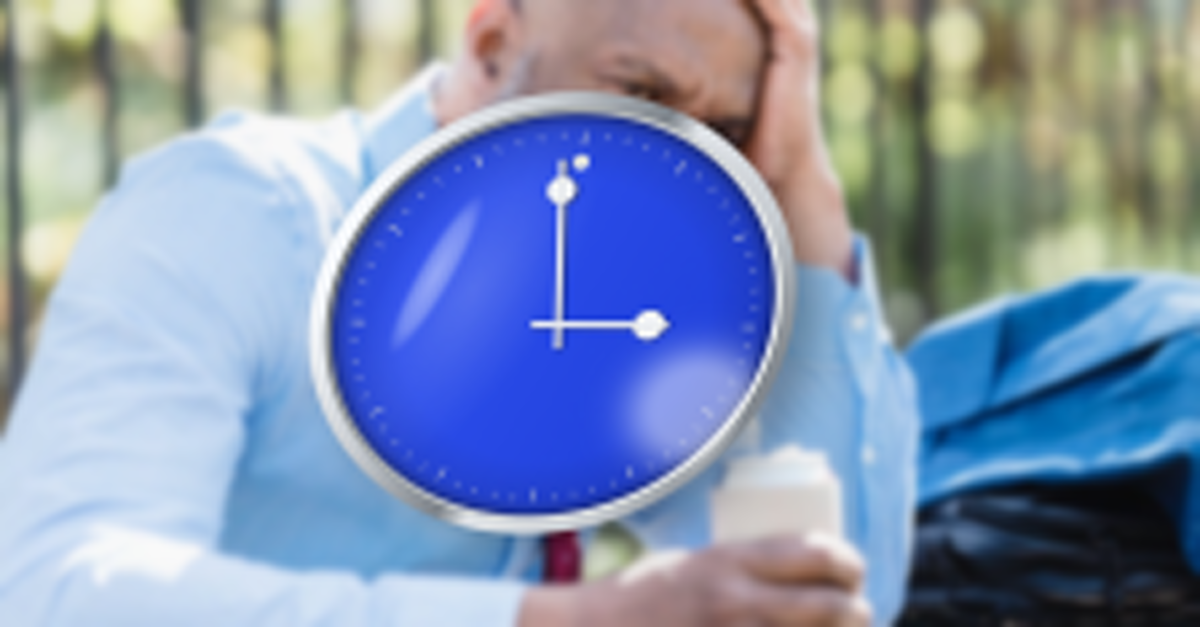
2:59
